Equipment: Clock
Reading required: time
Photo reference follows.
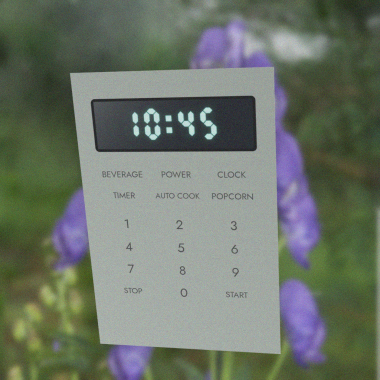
10:45
